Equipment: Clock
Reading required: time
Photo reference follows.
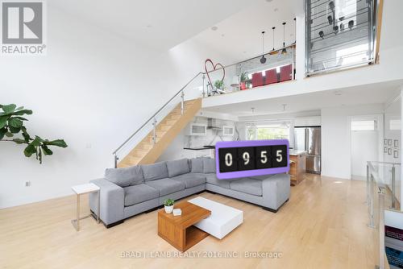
9:55
